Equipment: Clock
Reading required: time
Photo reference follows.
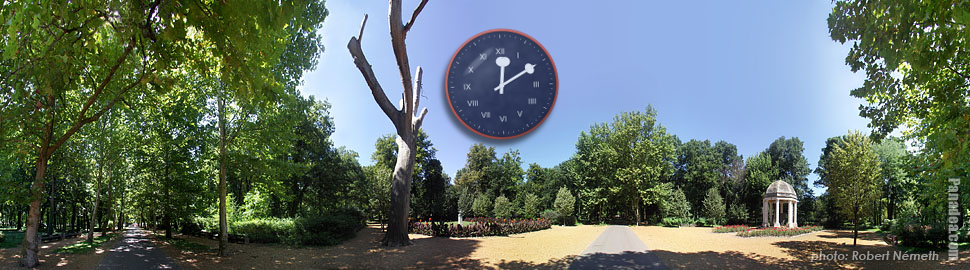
12:10
